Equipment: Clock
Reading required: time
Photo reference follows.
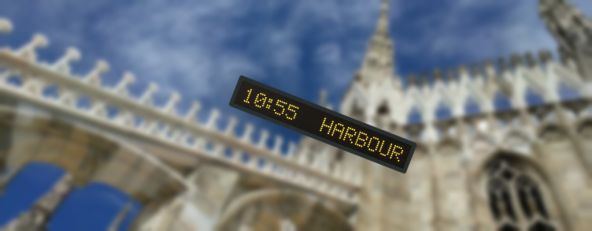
10:55
